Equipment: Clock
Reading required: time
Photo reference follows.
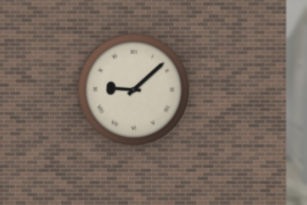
9:08
